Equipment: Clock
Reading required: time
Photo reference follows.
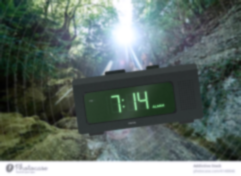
7:14
